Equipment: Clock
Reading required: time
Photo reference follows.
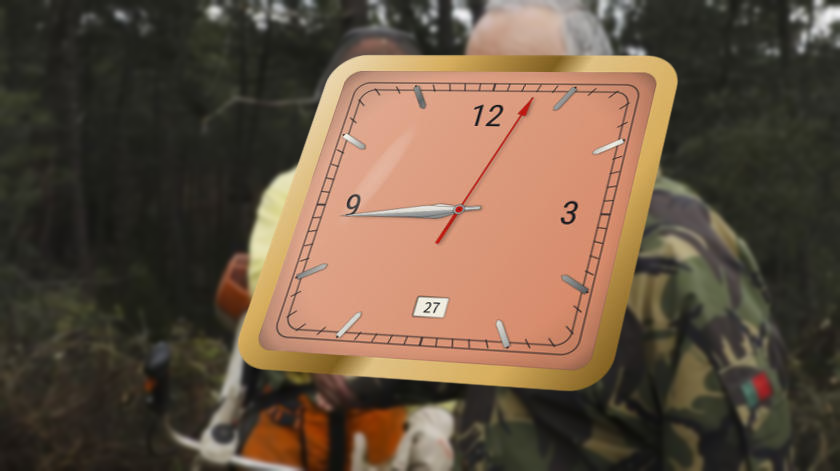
8:44:03
